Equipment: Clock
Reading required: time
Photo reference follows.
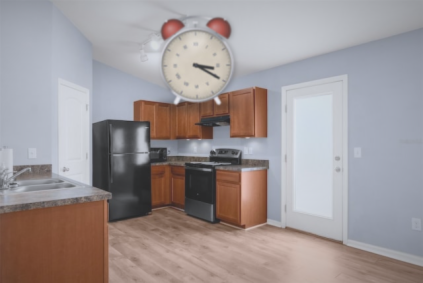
3:20
